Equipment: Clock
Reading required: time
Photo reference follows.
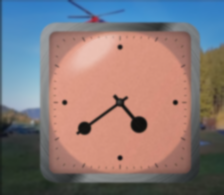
4:39
